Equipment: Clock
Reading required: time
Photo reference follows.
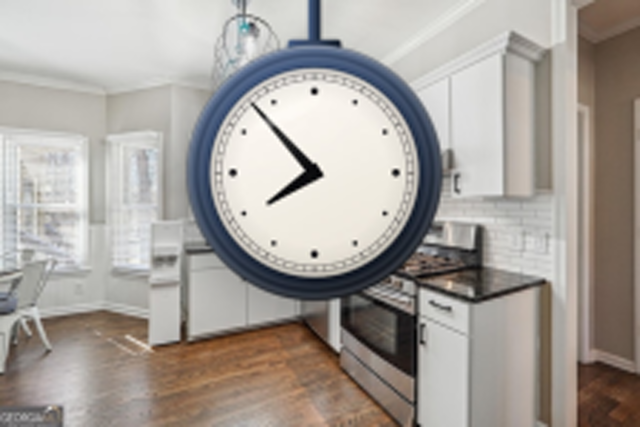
7:53
